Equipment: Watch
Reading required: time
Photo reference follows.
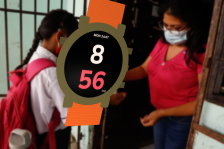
8:56
